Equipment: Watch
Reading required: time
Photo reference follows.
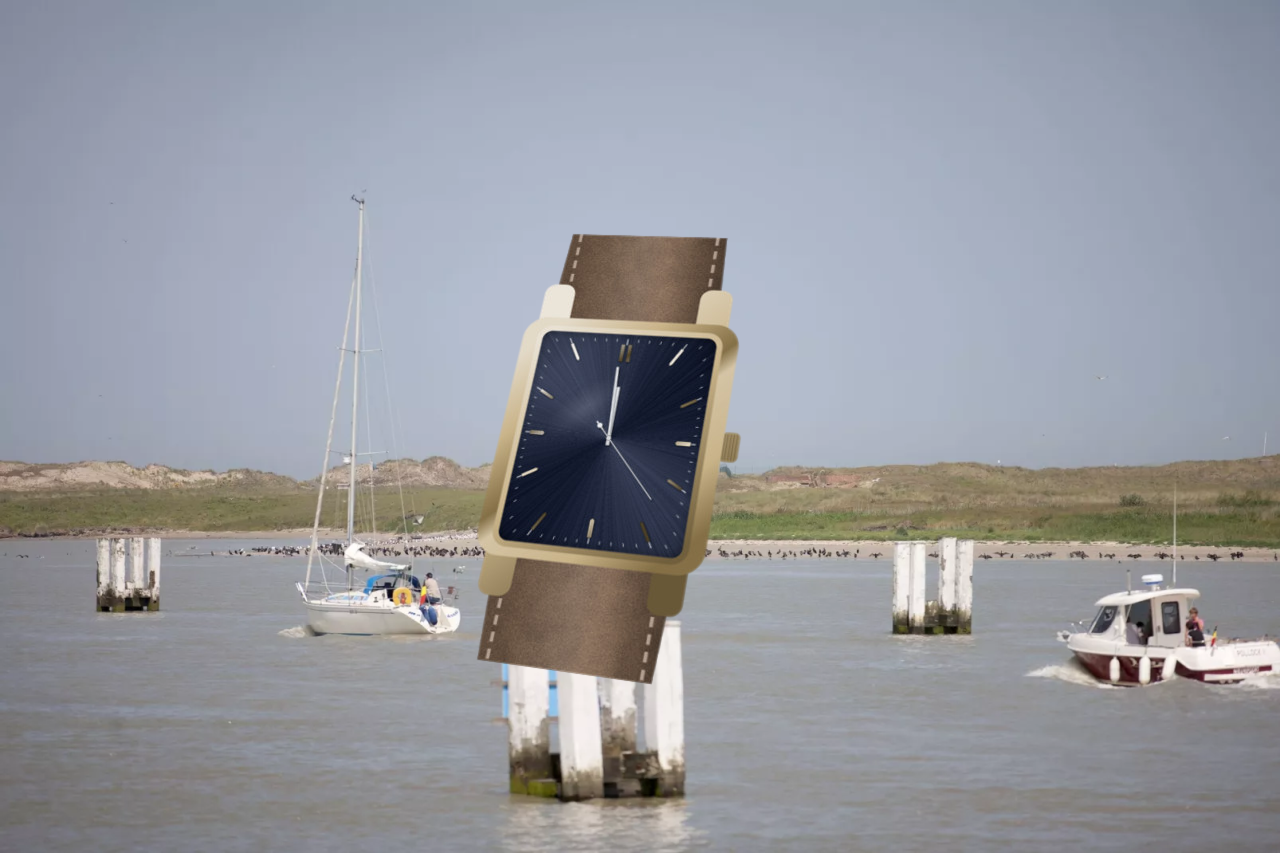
11:59:23
